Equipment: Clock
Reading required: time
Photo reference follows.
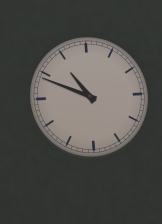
10:49
